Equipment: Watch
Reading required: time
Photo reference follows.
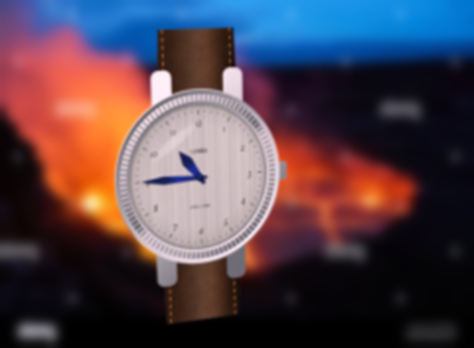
10:45
